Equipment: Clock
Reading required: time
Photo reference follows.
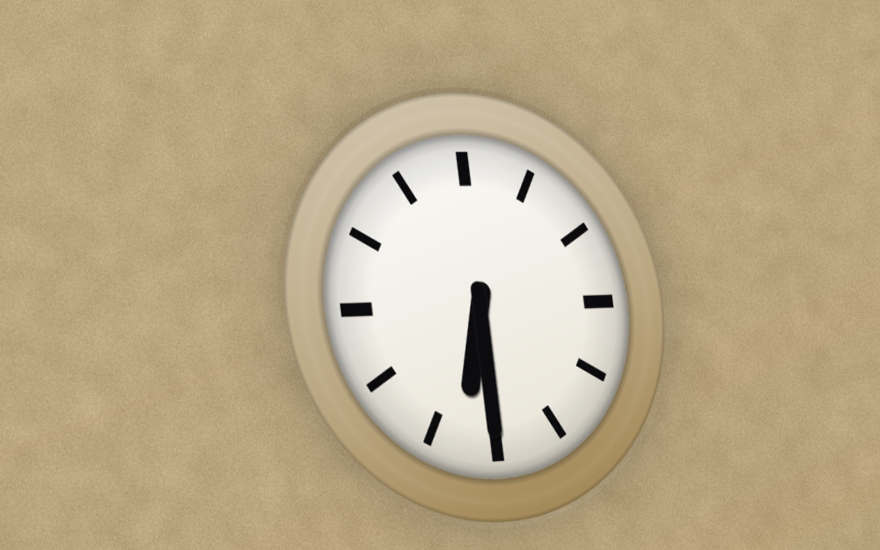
6:30
